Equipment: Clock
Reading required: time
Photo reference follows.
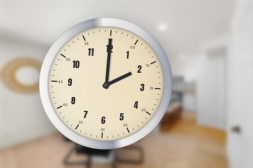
2:00
